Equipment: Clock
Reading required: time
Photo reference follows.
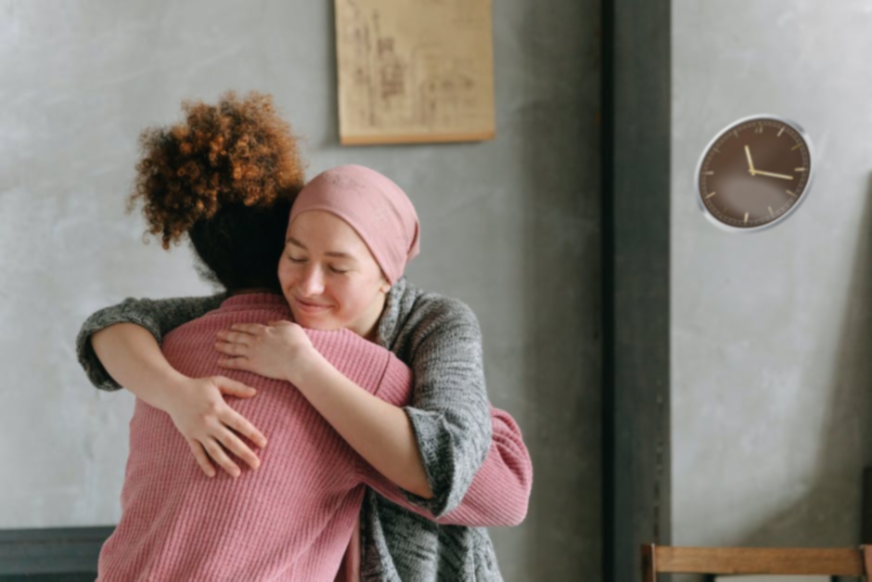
11:17
